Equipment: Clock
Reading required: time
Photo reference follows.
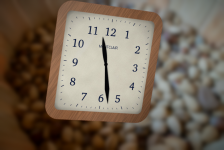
11:28
